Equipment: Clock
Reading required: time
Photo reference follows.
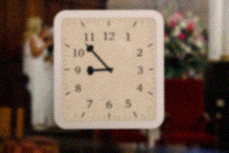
8:53
